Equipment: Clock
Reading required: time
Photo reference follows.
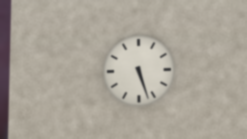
5:27
